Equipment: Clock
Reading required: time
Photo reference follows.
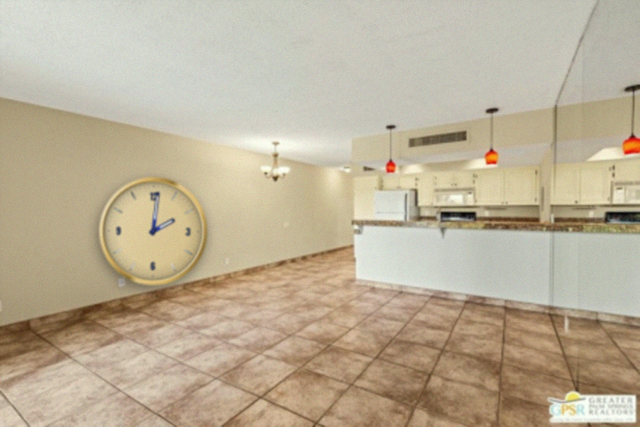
2:01
